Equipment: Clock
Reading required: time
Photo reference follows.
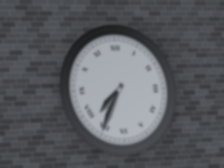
7:35
